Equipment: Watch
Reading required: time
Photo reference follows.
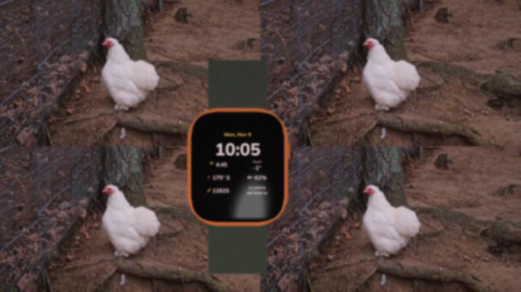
10:05
